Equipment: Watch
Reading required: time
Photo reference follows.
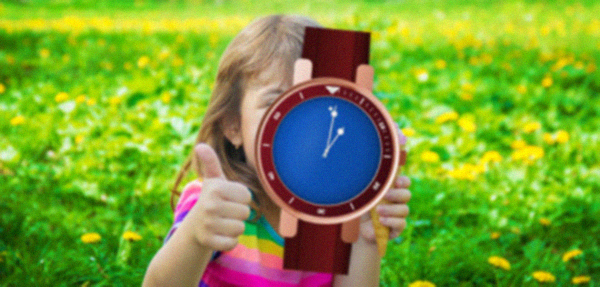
1:01
